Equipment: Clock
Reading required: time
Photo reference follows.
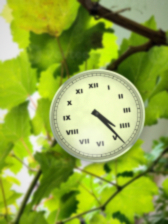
4:24
